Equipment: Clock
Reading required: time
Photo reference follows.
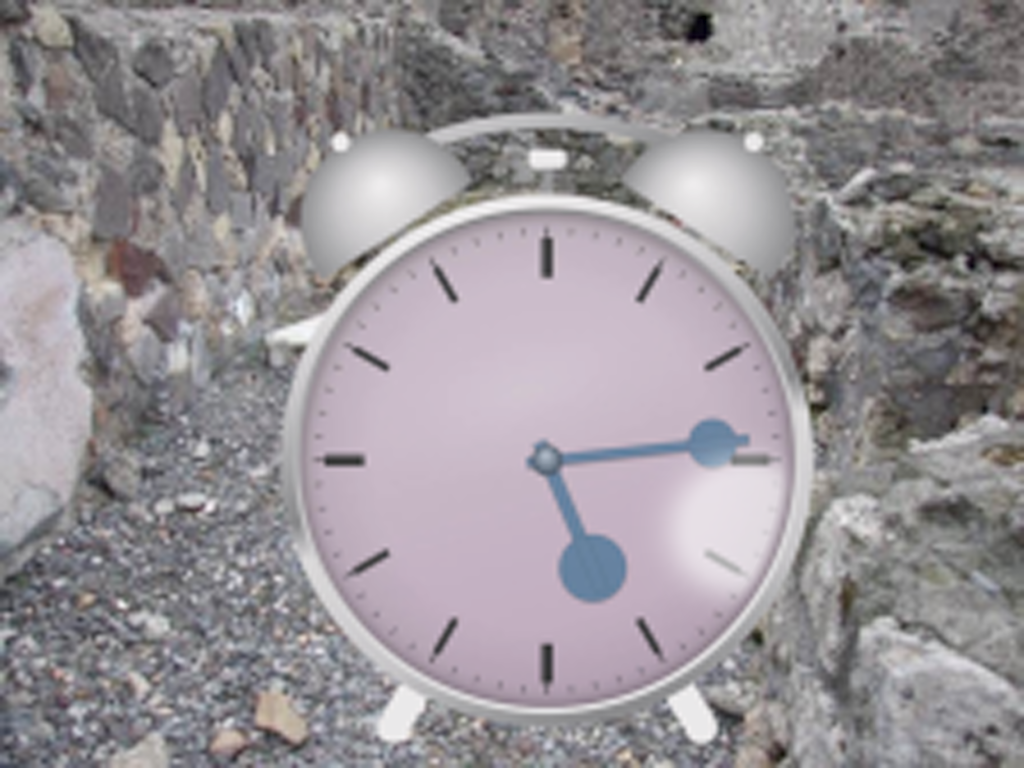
5:14
